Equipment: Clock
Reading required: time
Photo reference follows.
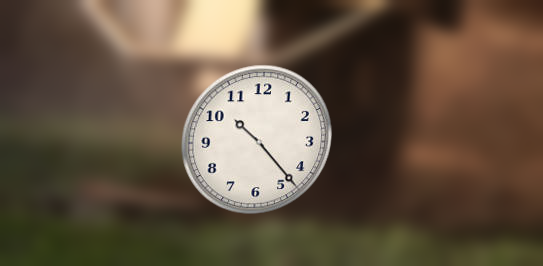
10:23
